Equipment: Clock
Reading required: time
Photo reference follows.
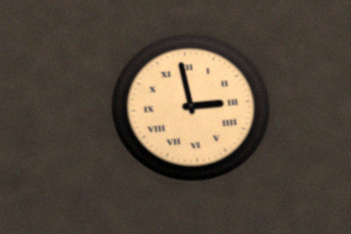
2:59
